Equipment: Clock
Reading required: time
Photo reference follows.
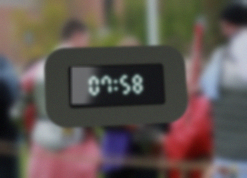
7:58
